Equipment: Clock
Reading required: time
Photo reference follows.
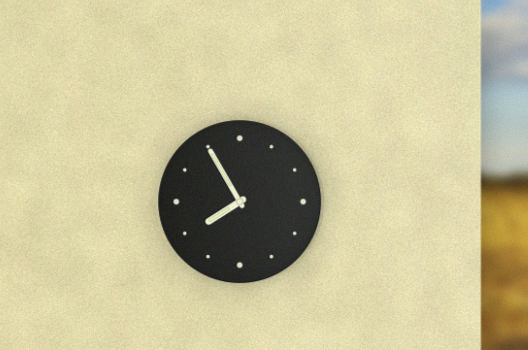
7:55
